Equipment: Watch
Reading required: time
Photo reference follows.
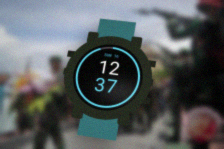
12:37
